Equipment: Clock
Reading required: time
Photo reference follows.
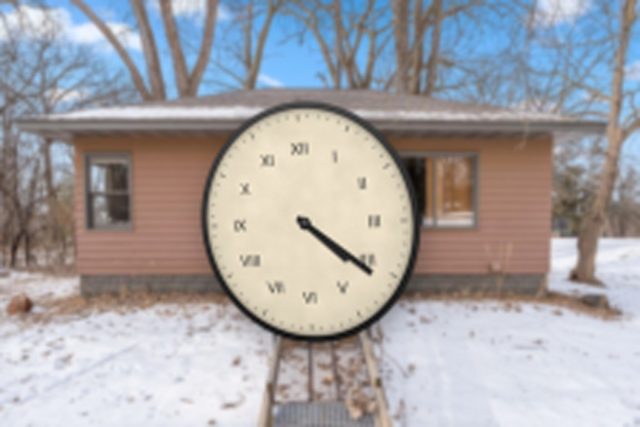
4:21
